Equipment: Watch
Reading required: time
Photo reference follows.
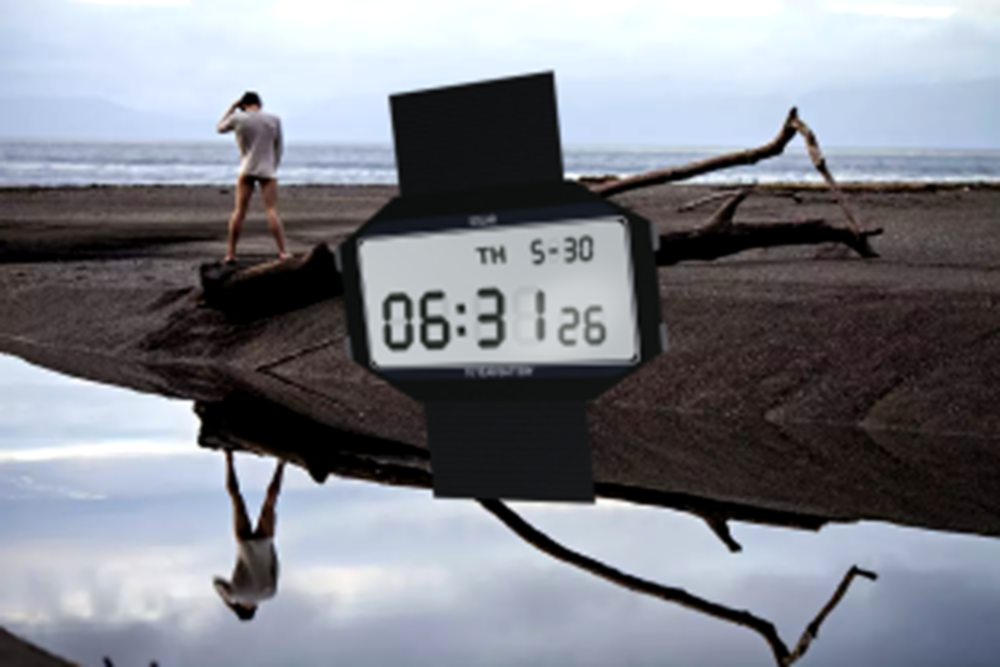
6:31:26
